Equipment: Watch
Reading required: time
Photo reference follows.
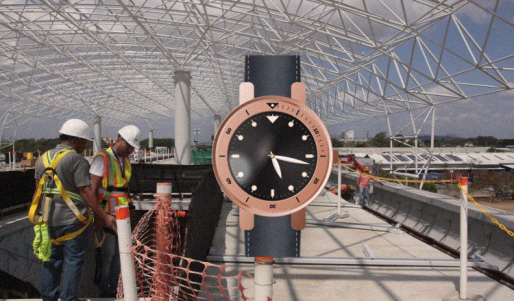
5:17
